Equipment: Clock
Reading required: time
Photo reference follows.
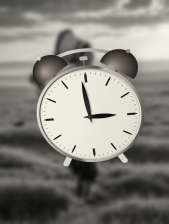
2:59
